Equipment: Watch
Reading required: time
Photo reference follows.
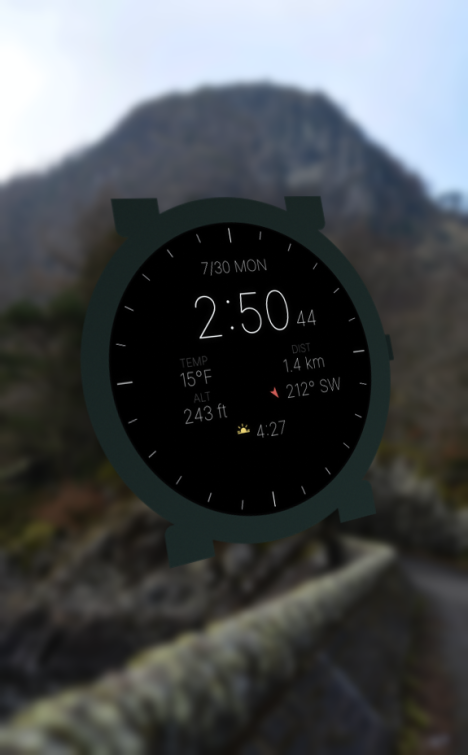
2:50:44
